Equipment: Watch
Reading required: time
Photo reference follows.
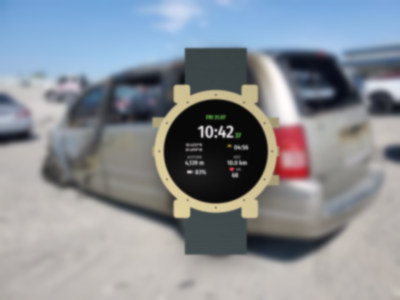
10:42
